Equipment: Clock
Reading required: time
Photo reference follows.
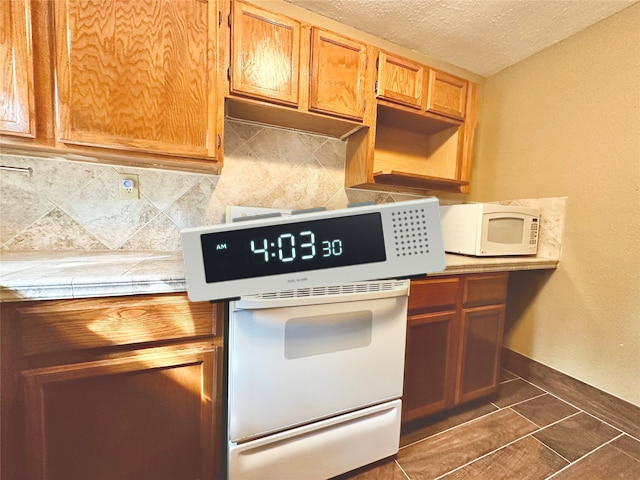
4:03:30
